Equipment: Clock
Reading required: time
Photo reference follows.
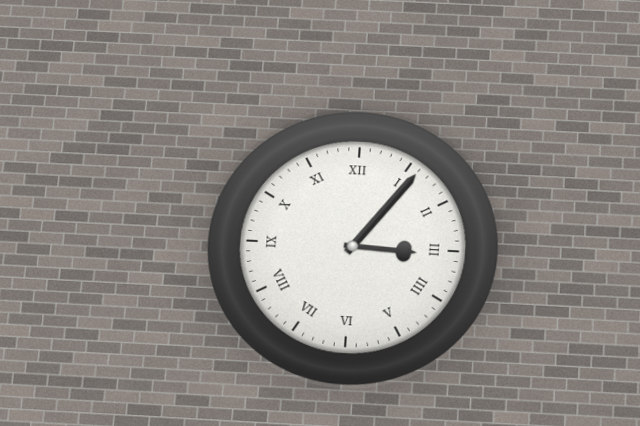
3:06
